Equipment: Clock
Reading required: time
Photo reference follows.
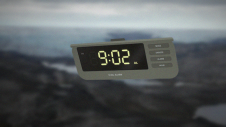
9:02
